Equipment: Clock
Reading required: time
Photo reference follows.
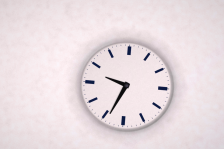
9:34
